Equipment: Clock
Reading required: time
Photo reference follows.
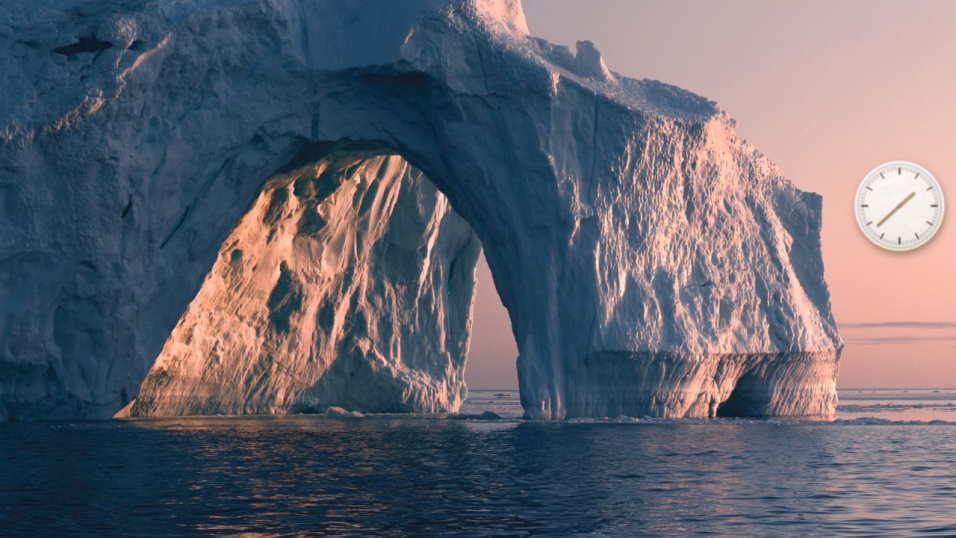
1:38
